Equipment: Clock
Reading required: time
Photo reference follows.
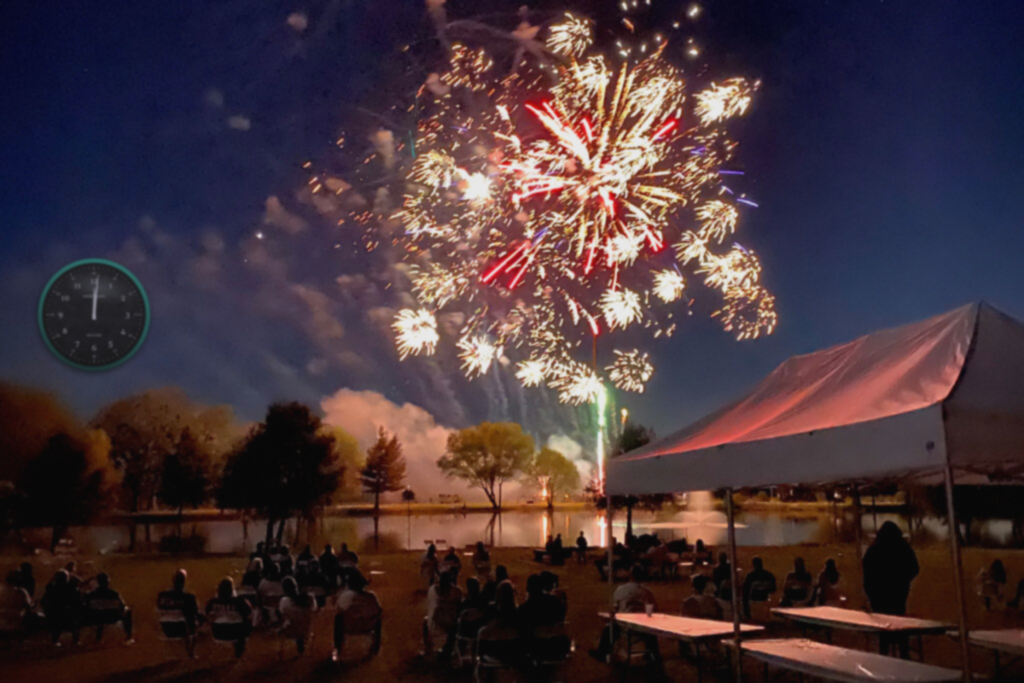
12:01
